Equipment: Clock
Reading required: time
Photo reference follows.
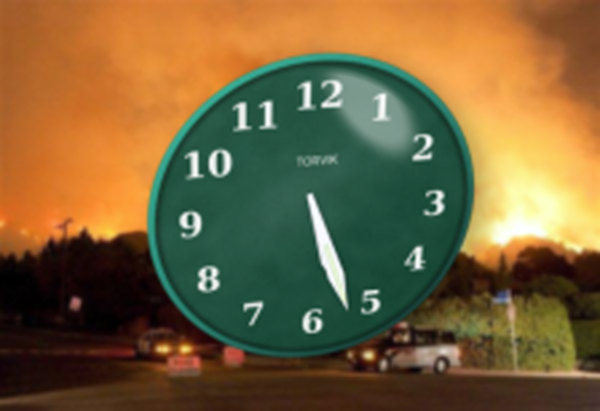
5:27
